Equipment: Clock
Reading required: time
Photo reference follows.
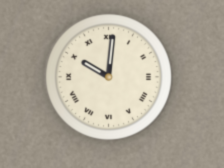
10:01
